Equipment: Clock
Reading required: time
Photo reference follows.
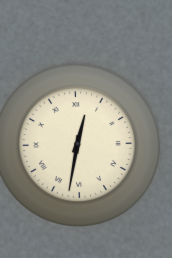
12:32
